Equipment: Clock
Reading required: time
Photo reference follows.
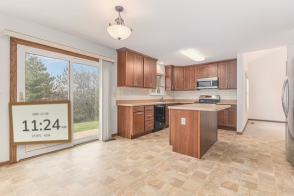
11:24
